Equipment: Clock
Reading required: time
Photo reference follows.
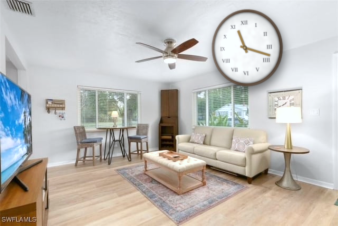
11:18
